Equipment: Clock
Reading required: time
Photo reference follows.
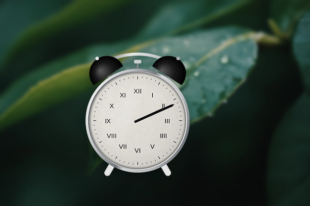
2:11
